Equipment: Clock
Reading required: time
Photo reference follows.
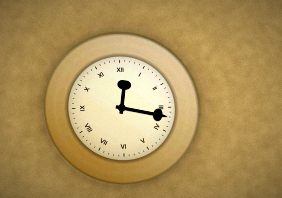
12:17
